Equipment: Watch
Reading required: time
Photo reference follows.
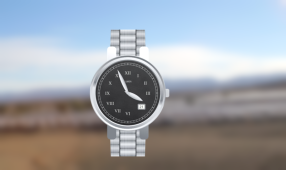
3:56
